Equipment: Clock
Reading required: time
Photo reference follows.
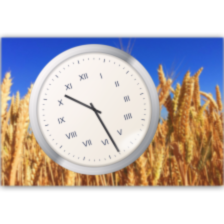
10:28
